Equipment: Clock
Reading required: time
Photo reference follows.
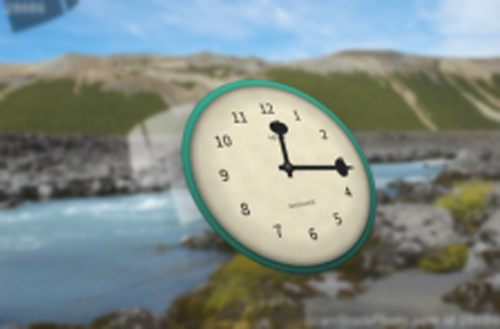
12:16
